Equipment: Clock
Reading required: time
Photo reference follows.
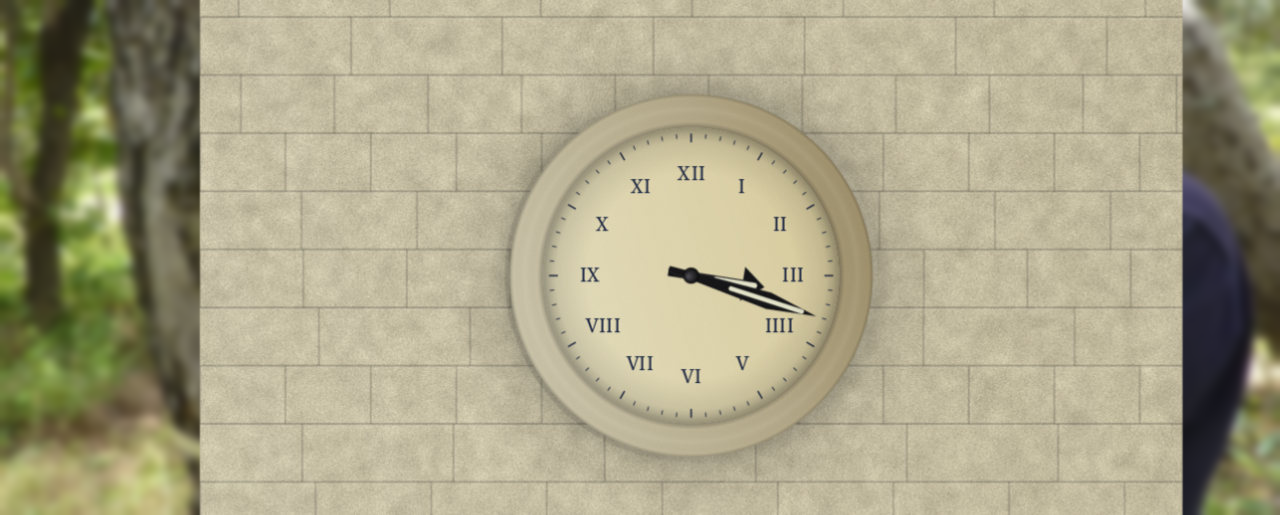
3:18
